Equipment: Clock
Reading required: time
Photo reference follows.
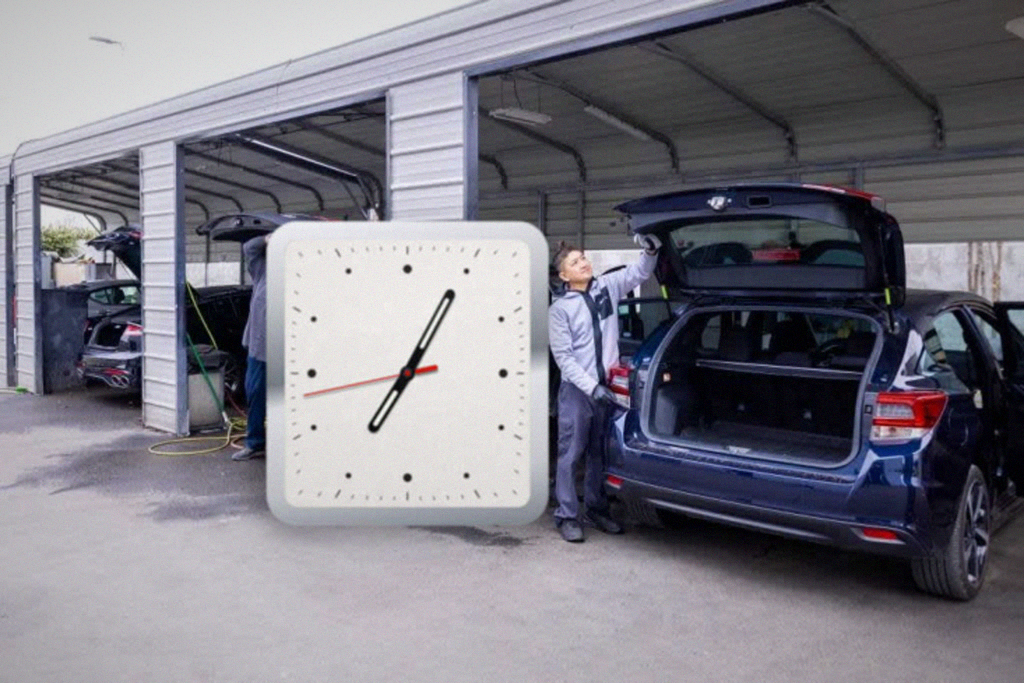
7:04:43
